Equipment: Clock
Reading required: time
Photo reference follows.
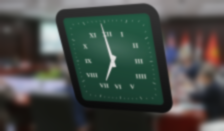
6:59
